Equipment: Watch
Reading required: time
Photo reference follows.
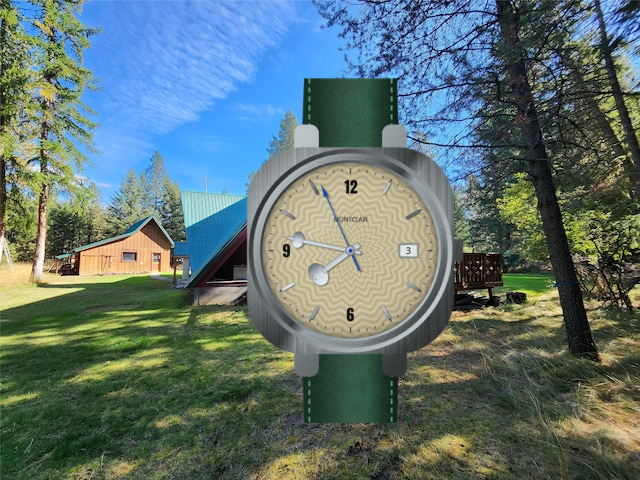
7:46:56
